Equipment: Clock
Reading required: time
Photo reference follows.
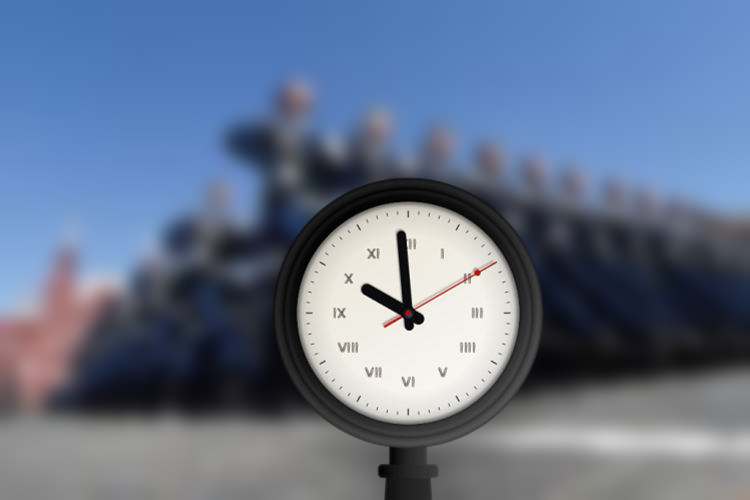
9:59:10
